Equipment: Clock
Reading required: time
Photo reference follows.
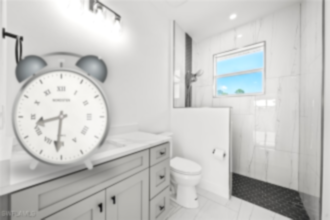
8:31
